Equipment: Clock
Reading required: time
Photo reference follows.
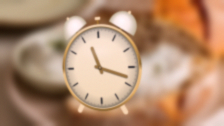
11:18
